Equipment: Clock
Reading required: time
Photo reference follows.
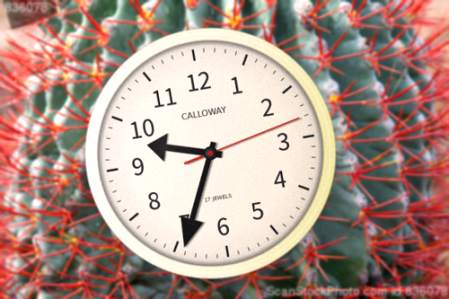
9:34:13
